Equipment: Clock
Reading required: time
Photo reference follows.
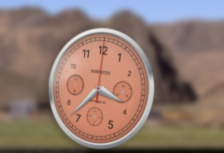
3:37
